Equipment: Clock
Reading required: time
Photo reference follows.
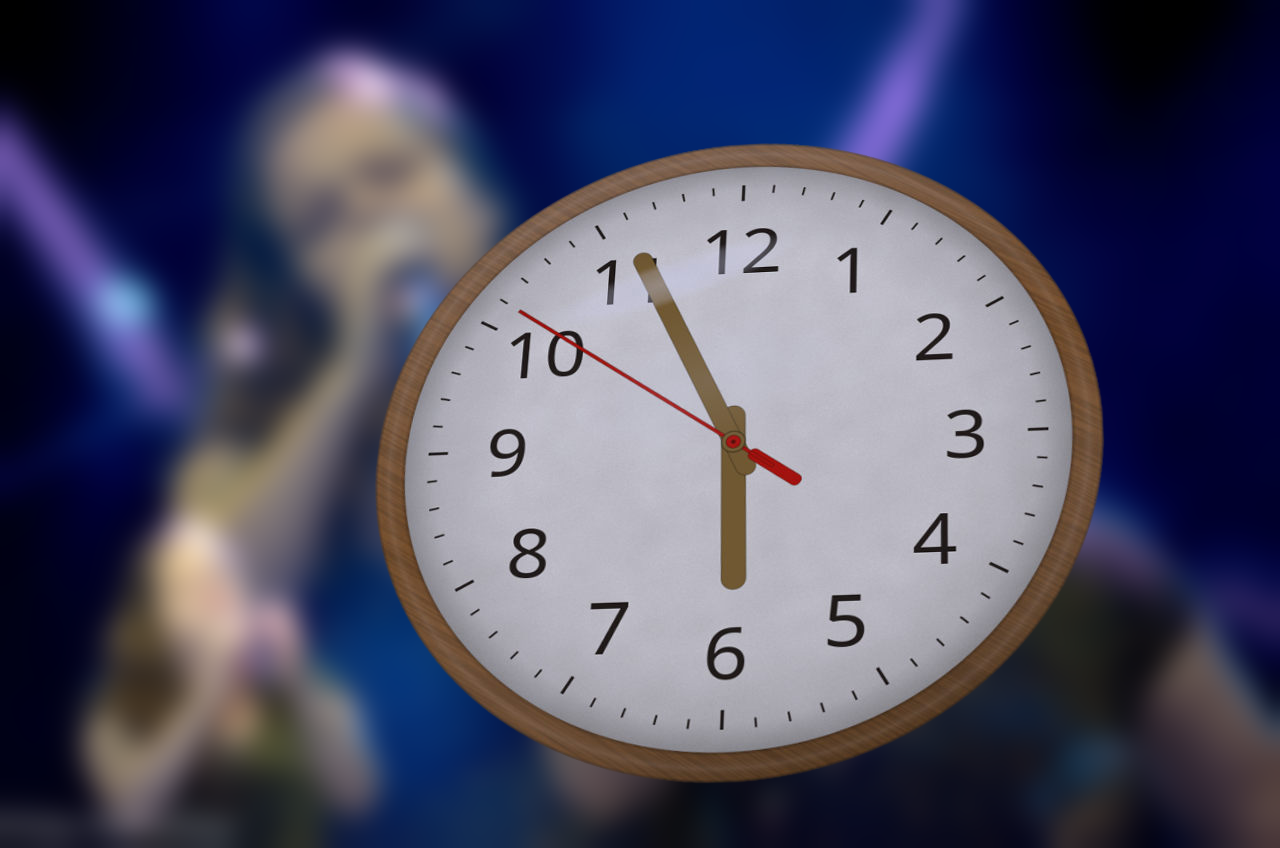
5:55:51
